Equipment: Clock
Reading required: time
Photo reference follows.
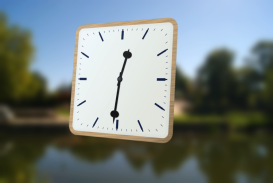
12:31
